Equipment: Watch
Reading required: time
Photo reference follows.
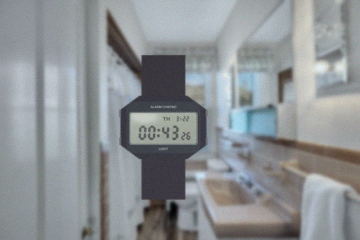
0:43:26
